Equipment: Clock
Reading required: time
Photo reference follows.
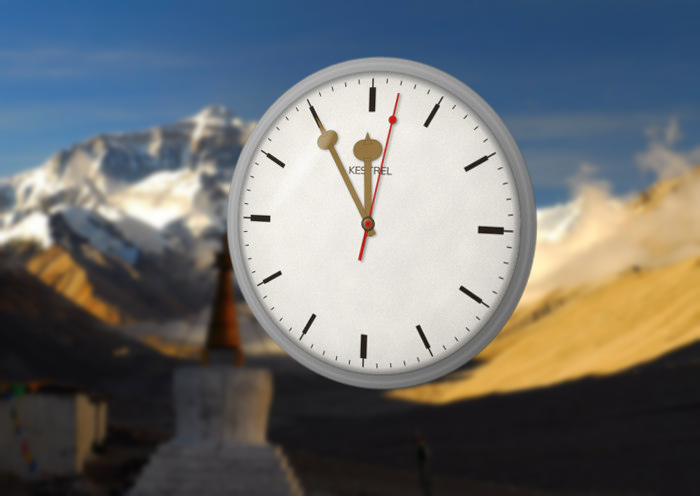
11:55:02
